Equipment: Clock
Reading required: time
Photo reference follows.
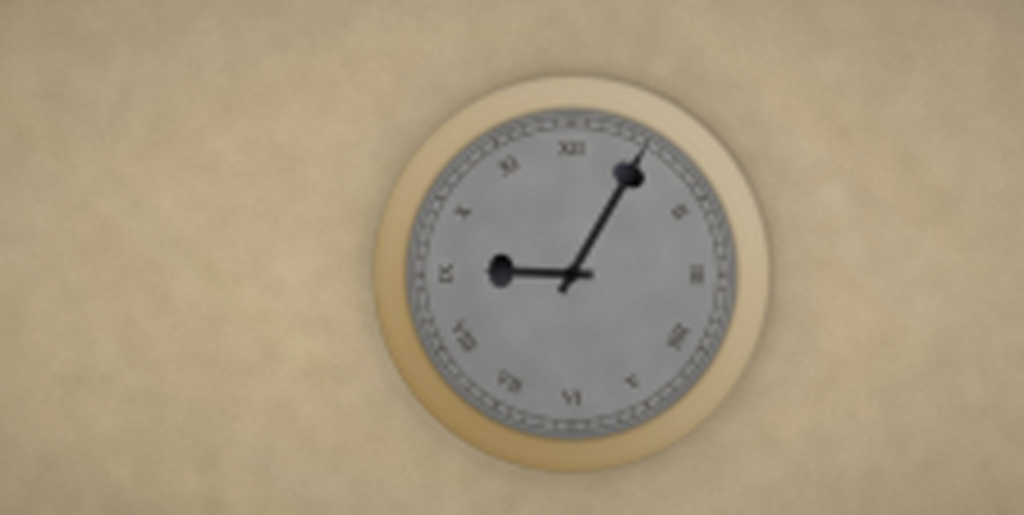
9:05
